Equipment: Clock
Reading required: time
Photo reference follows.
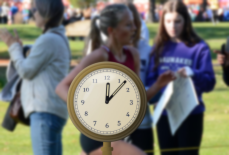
12:07
